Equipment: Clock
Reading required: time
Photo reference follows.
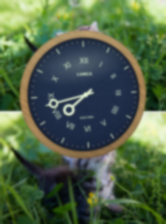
7:43
